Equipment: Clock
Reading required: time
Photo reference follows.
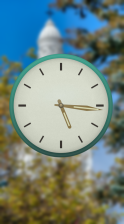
5:16
